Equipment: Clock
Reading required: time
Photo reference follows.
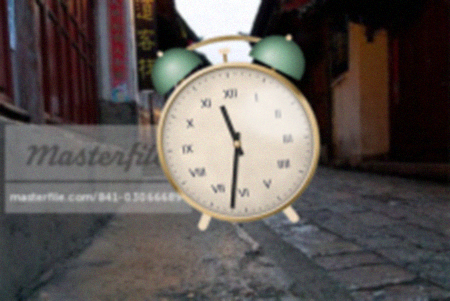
11:32
